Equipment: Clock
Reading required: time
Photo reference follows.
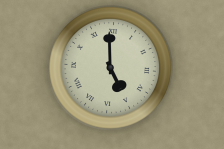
4:59
